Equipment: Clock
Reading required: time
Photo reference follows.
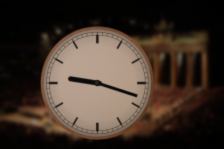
9:18
